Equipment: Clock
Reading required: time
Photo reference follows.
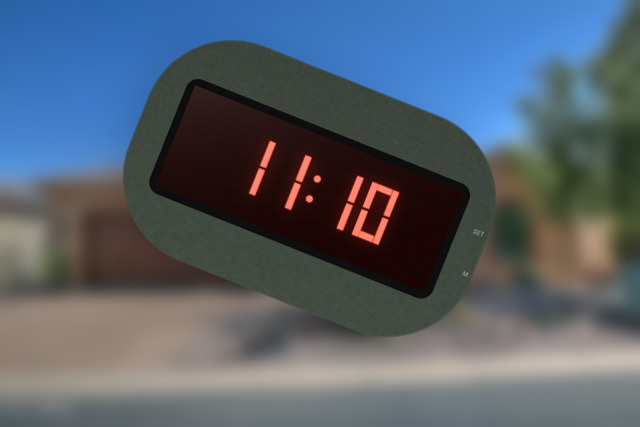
11:10
